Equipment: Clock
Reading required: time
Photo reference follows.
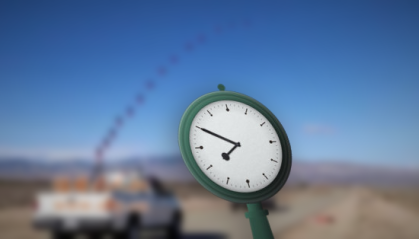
7:50
